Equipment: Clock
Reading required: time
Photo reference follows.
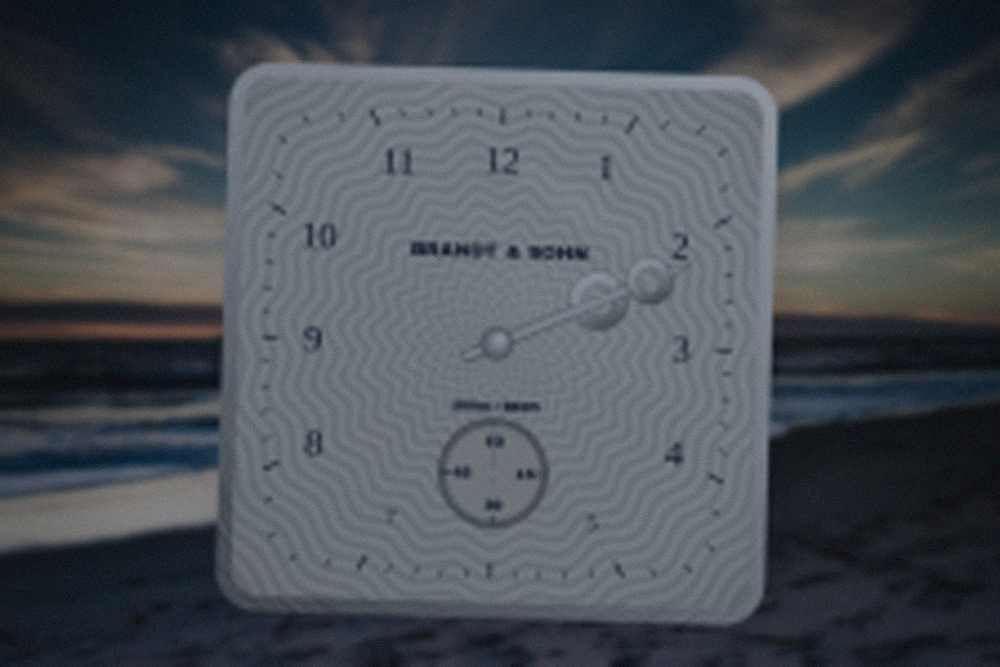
2:11
